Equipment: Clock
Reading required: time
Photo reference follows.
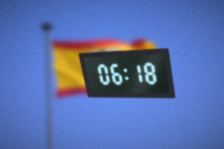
6:18
